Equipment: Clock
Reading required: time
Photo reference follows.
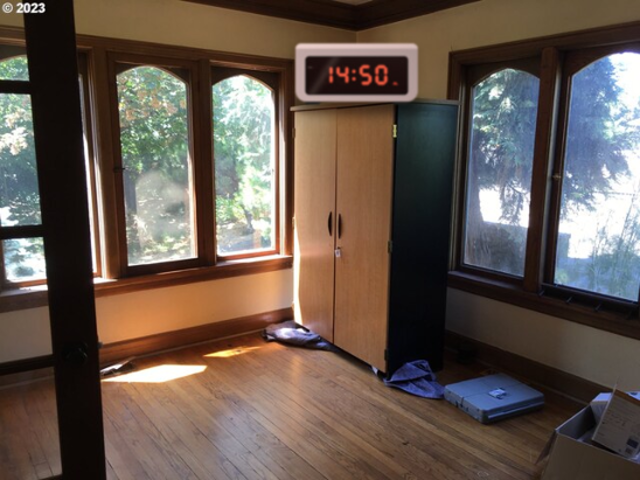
14:50
